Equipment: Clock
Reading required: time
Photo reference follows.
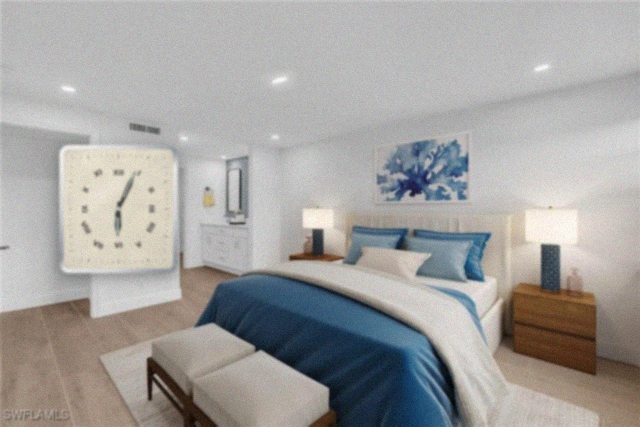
6:04
